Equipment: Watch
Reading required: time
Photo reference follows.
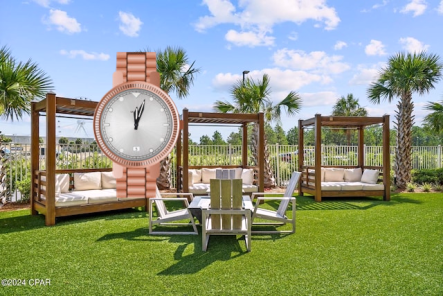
12:03
